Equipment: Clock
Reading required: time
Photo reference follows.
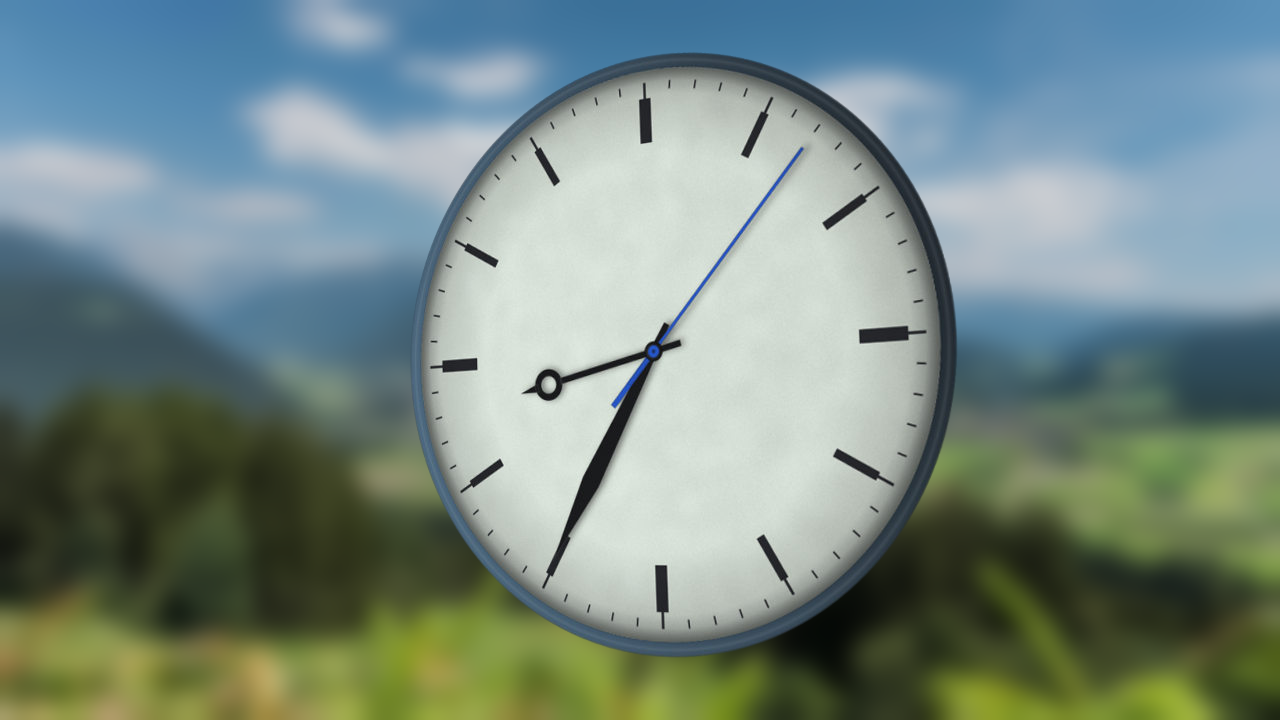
8:35:07
